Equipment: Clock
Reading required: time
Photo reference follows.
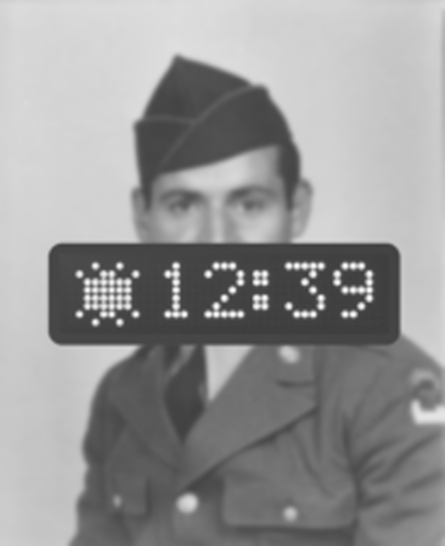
12:39
